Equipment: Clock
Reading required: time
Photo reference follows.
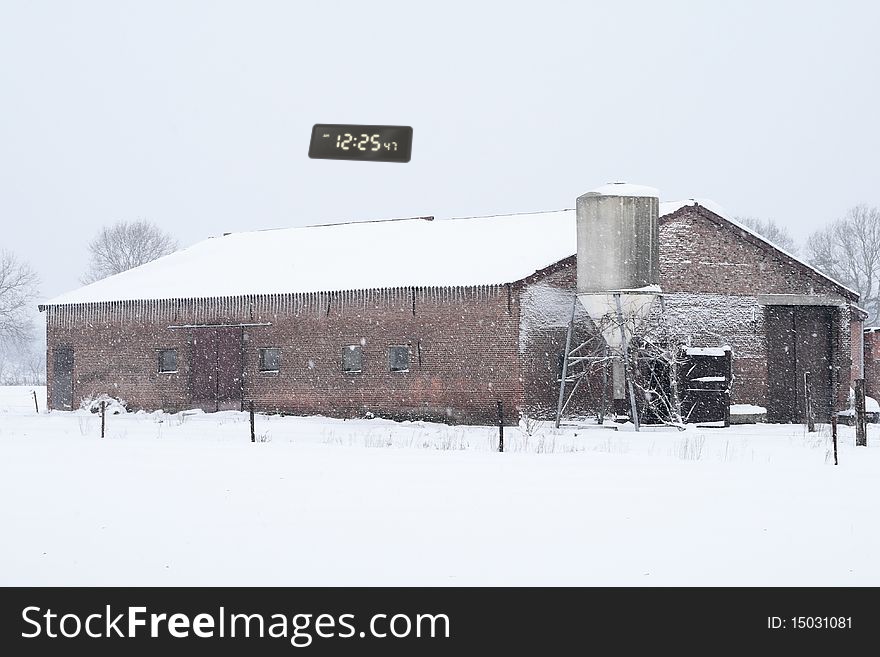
12:25:47
